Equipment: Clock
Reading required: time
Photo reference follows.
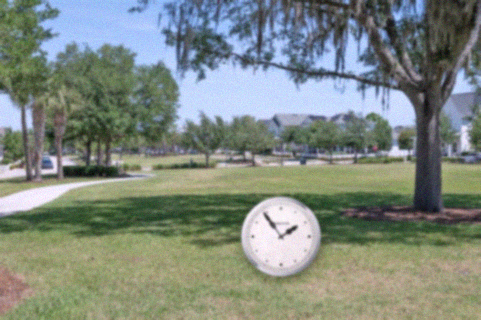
1:54
